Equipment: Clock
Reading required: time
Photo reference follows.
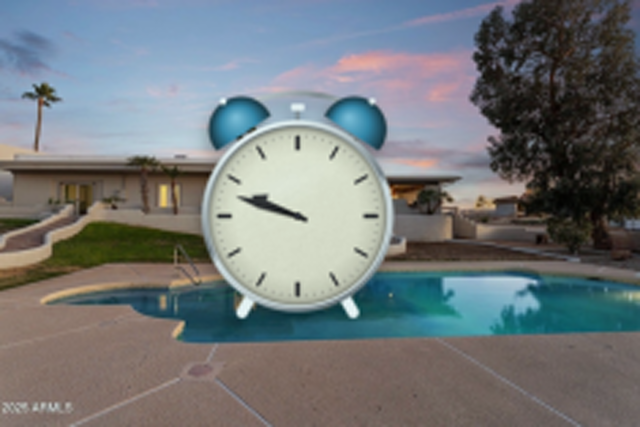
9:48
